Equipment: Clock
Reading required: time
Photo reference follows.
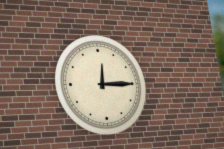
12:15
